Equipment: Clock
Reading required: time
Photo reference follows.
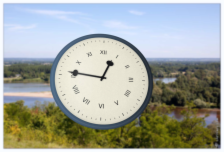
12:46
